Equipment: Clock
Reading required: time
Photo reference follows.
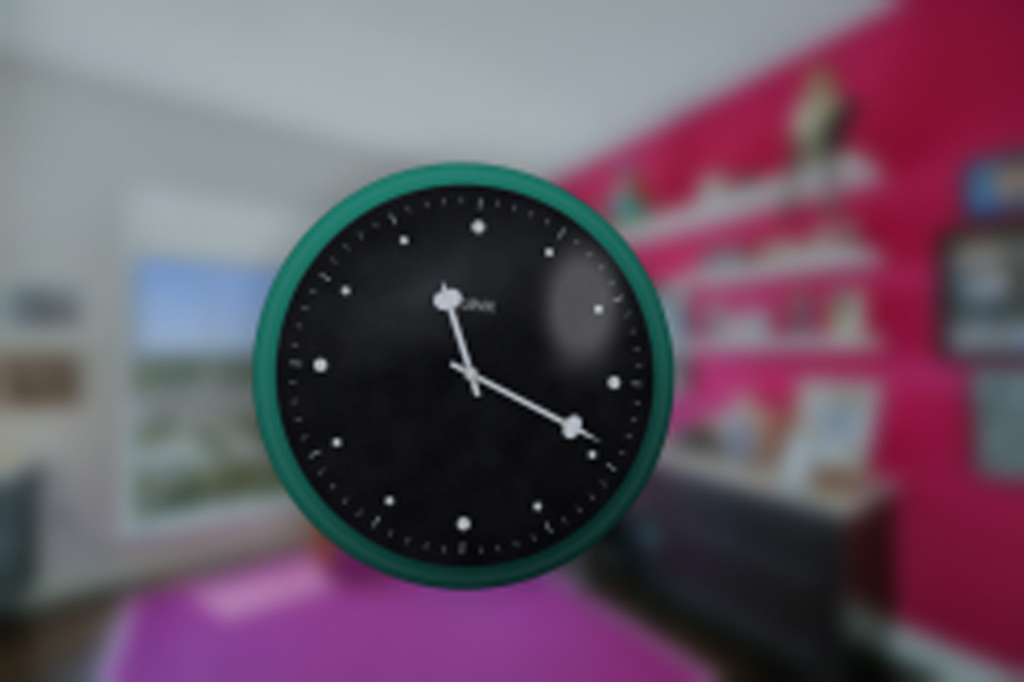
11:19
